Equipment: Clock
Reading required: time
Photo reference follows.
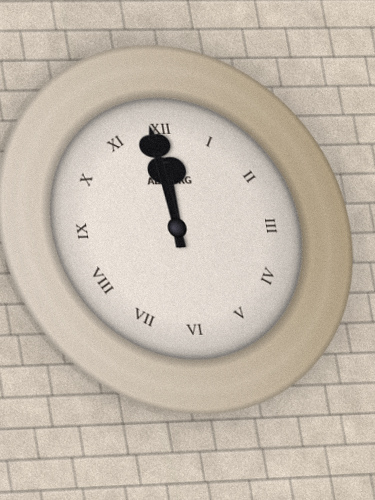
11:59
